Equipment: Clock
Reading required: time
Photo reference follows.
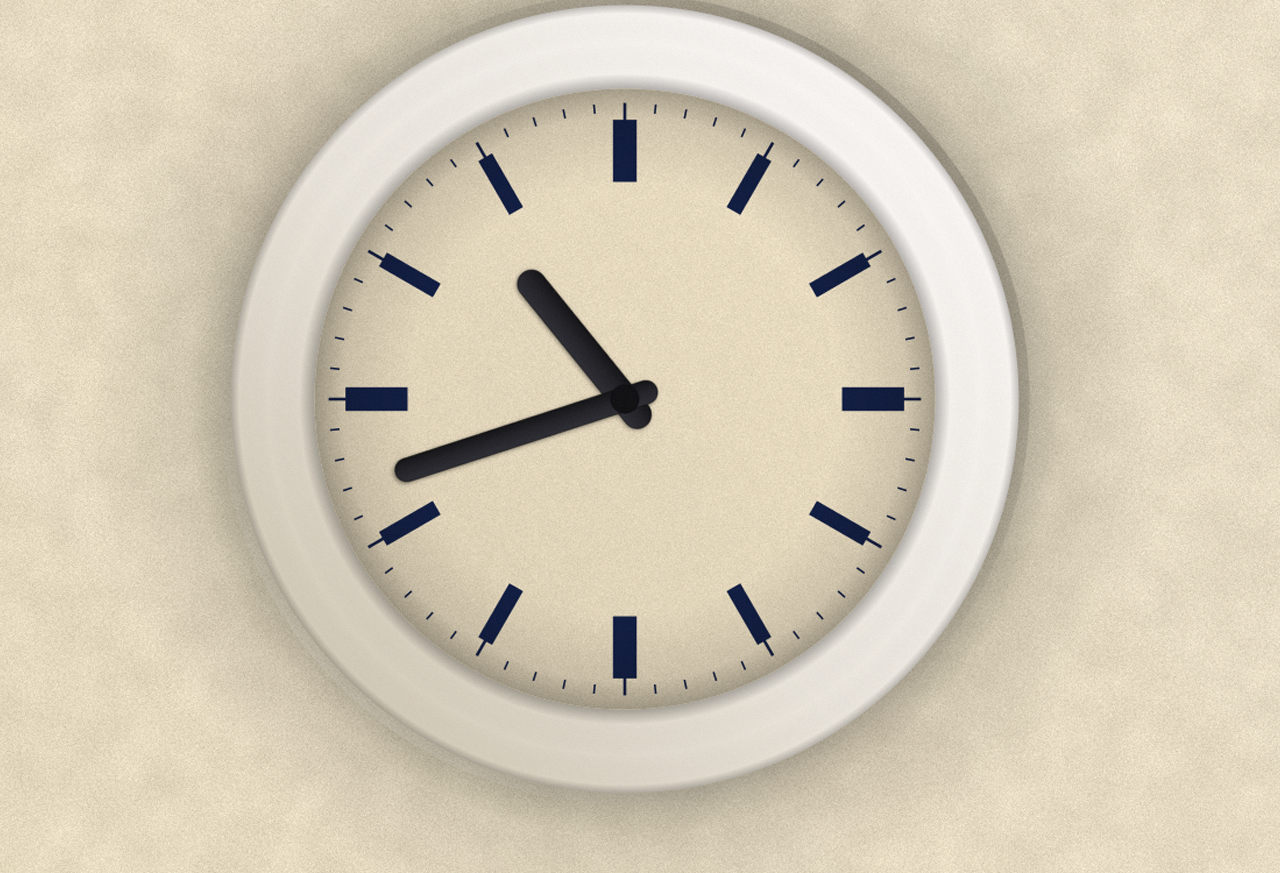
10:42
